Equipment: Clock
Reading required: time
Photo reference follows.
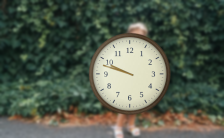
9:48
